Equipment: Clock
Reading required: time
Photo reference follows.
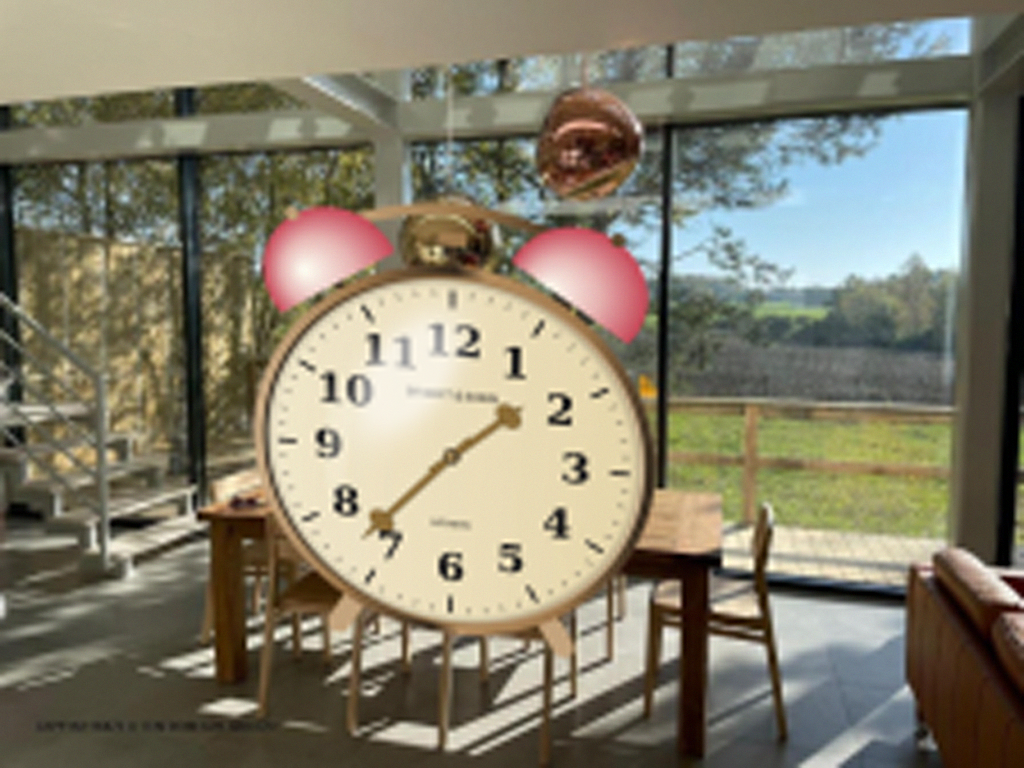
1:37
